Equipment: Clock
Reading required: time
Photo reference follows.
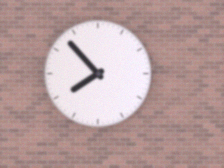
7:53
